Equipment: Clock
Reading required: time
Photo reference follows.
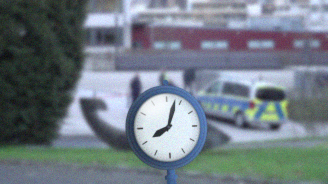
8:03
